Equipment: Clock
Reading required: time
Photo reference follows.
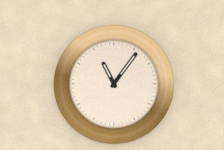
11:06
